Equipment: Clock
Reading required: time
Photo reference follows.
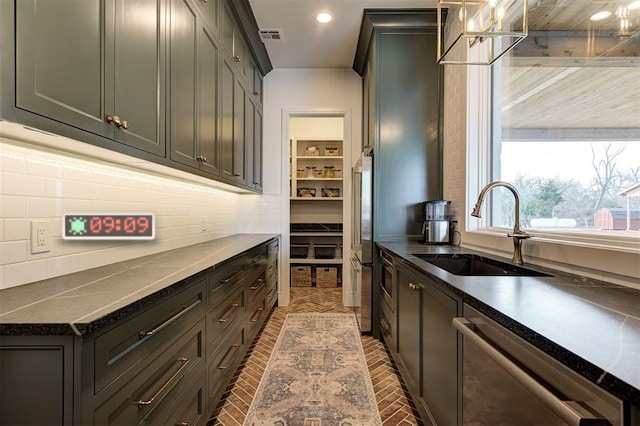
9:09
